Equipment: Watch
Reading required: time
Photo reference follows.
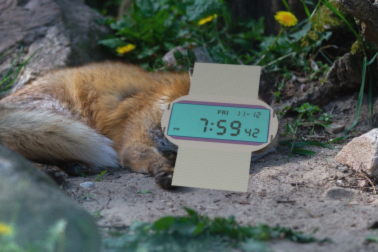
7:59:42
